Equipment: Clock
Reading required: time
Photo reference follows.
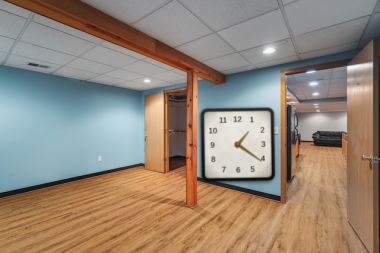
1:21
